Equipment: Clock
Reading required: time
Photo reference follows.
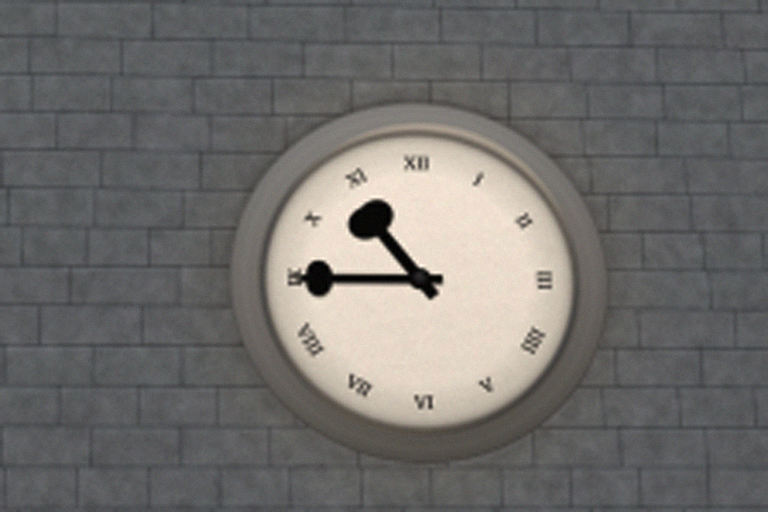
10:45
